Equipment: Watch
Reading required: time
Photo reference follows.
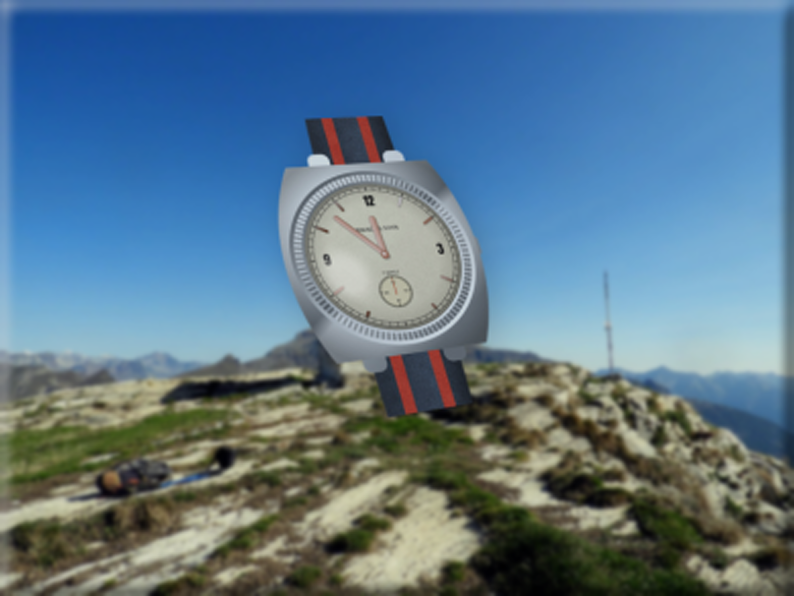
11:53
